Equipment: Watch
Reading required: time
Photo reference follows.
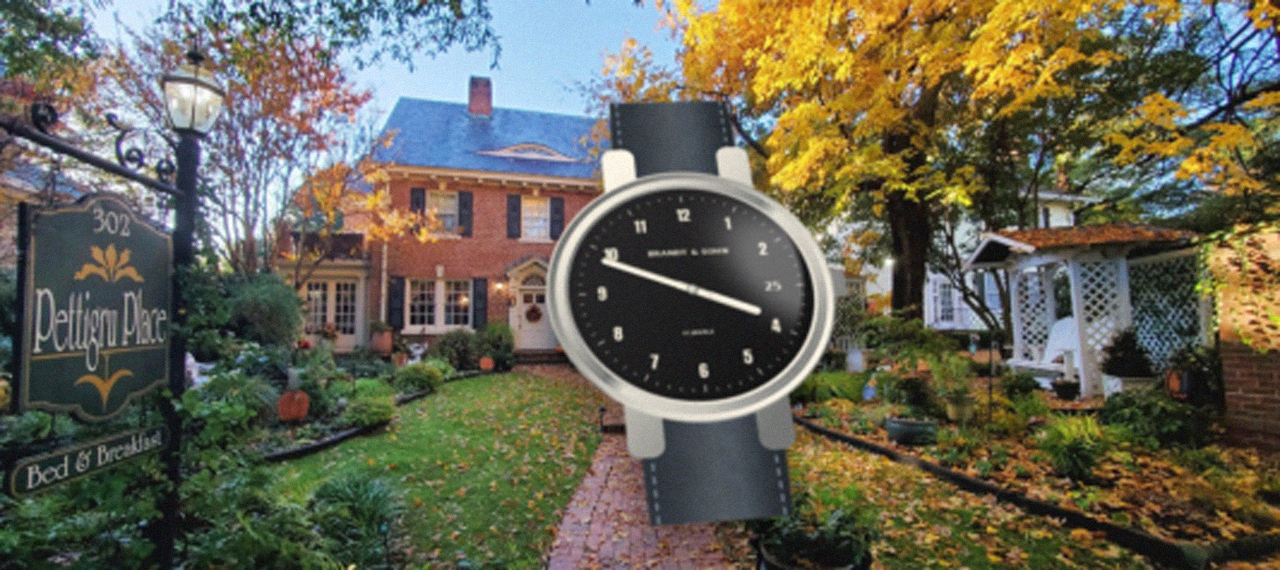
3:49
